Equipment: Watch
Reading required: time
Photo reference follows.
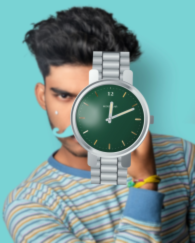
12:11
